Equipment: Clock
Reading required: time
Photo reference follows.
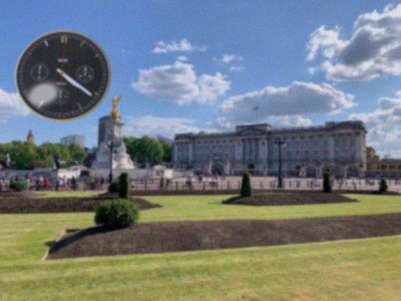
4:21
